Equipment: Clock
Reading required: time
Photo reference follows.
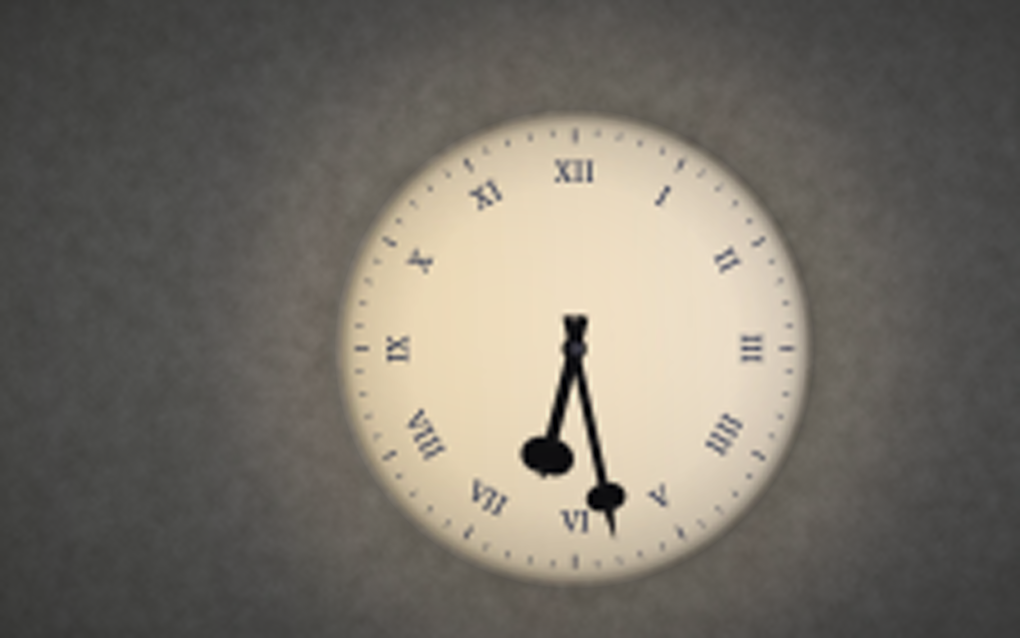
6:28
